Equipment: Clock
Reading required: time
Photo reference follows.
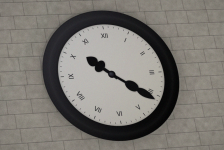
10:21
